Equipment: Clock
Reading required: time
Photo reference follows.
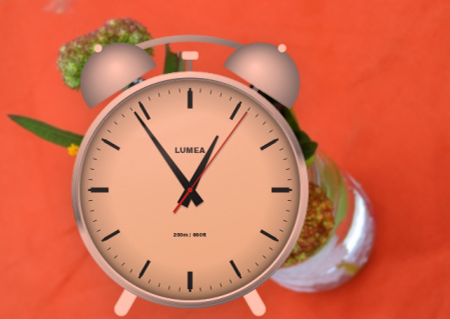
12:54:06
